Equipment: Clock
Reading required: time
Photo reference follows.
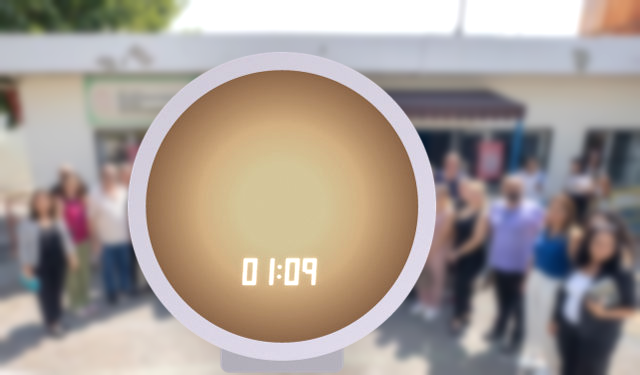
1:09
